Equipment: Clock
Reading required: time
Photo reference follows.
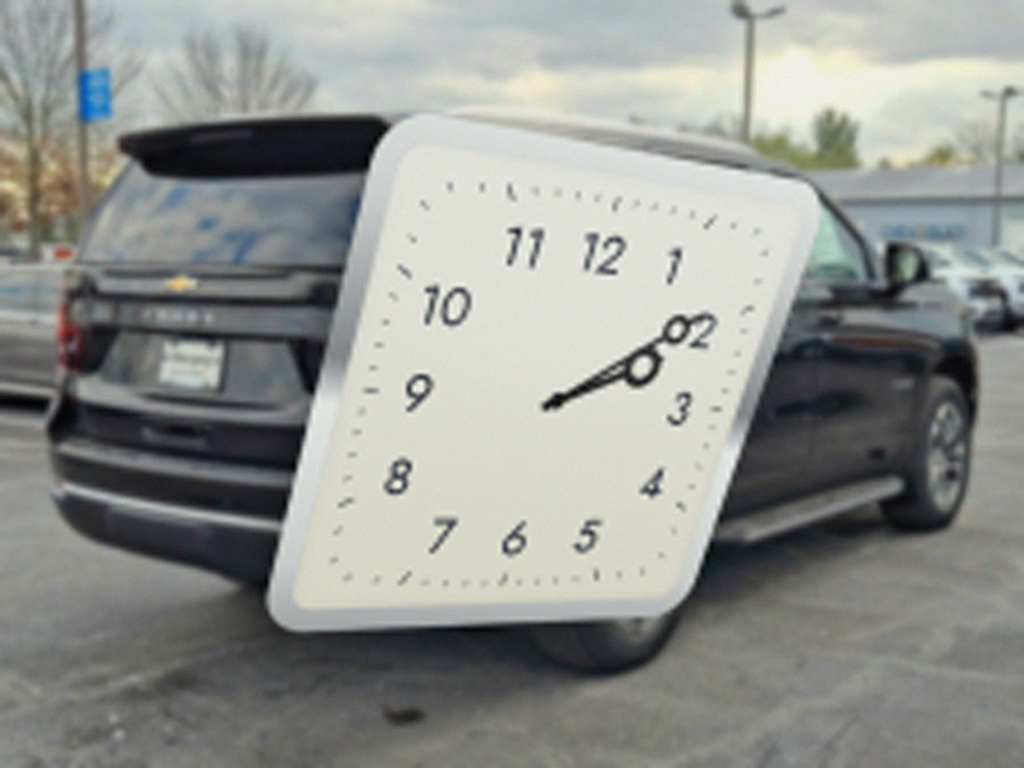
2:09
